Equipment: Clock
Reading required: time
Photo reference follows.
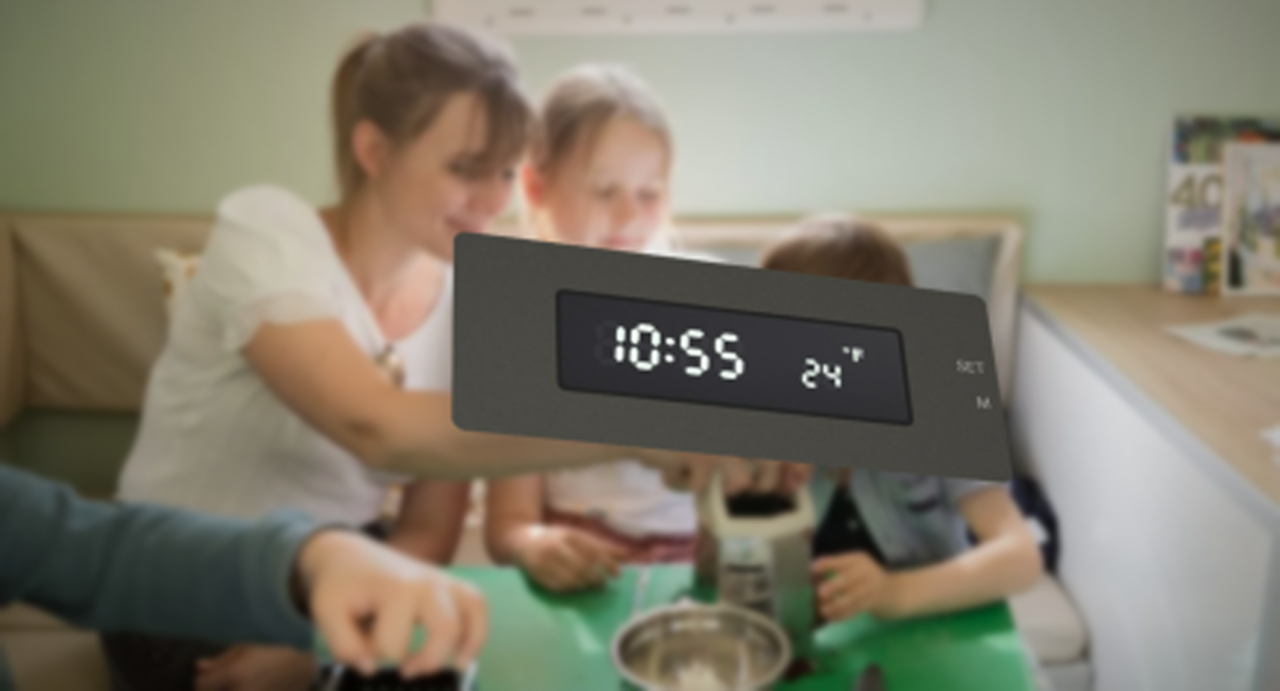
10:55
